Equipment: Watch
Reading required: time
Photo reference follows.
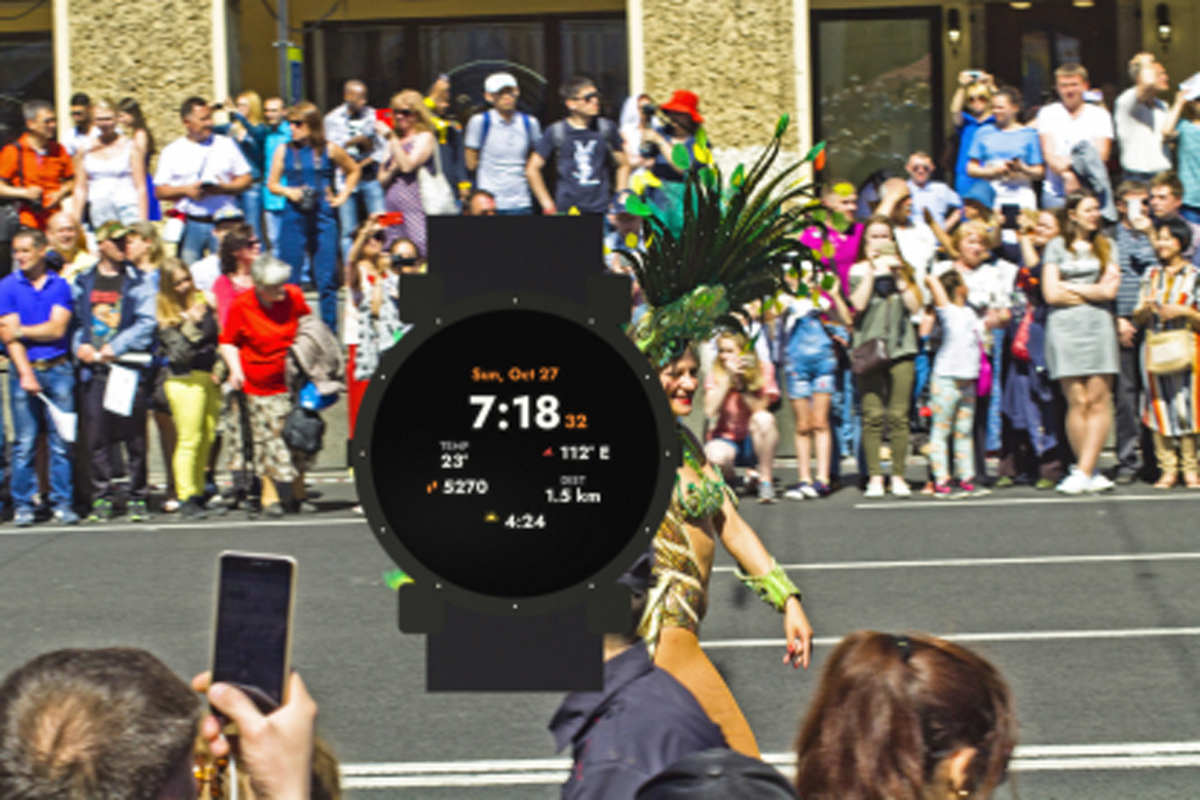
7:18
